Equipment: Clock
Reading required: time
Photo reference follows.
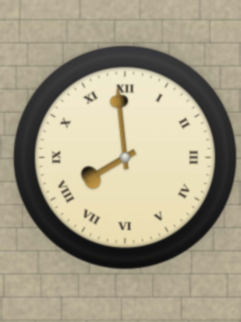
7:59
